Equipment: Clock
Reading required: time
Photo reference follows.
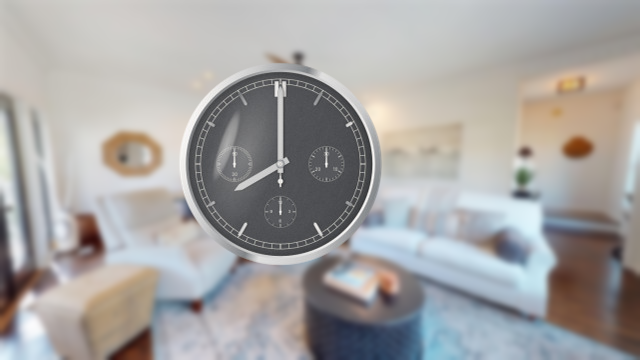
8:00
